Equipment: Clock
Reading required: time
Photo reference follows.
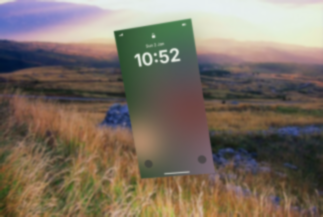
10:52
